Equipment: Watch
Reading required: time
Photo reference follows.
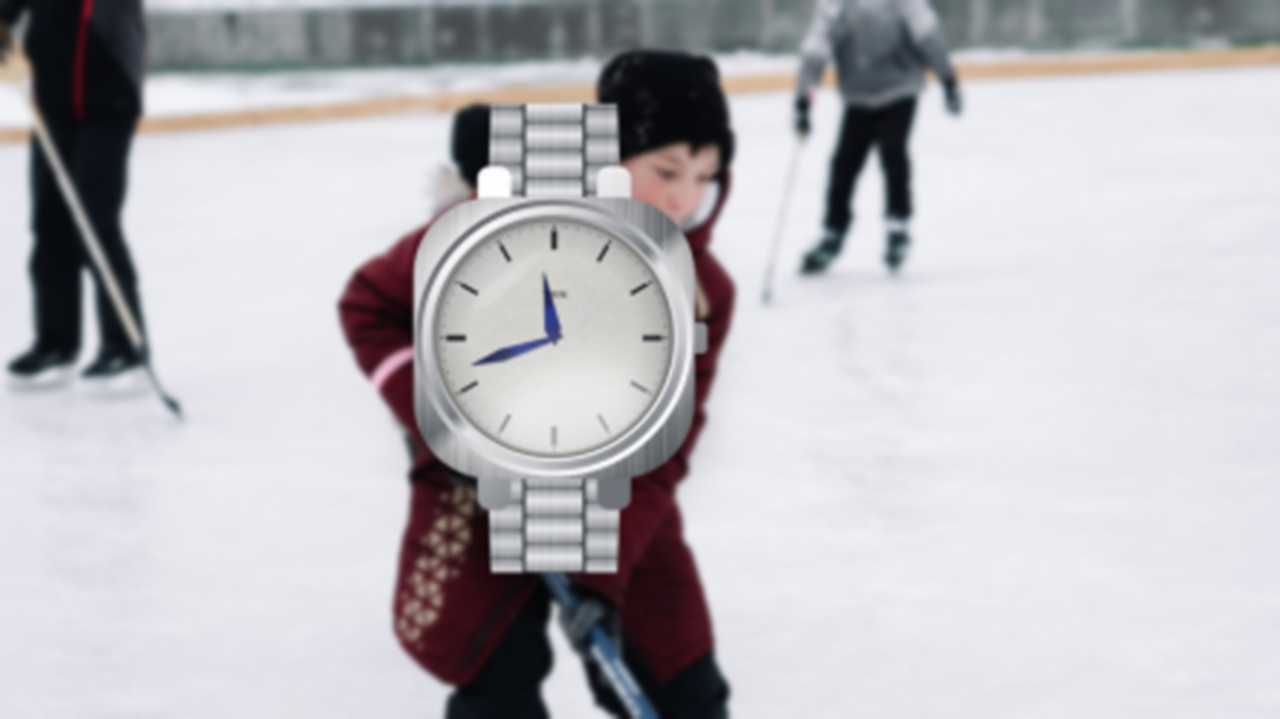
11:42
